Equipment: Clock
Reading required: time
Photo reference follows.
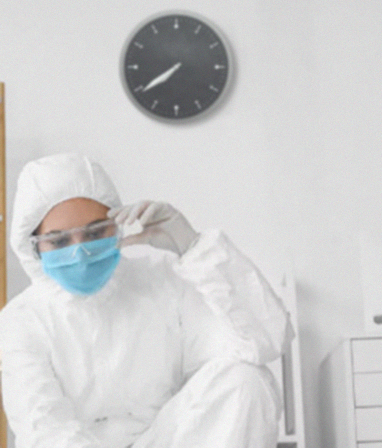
7:39
